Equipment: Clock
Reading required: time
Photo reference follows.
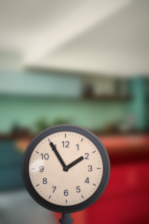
1:55
